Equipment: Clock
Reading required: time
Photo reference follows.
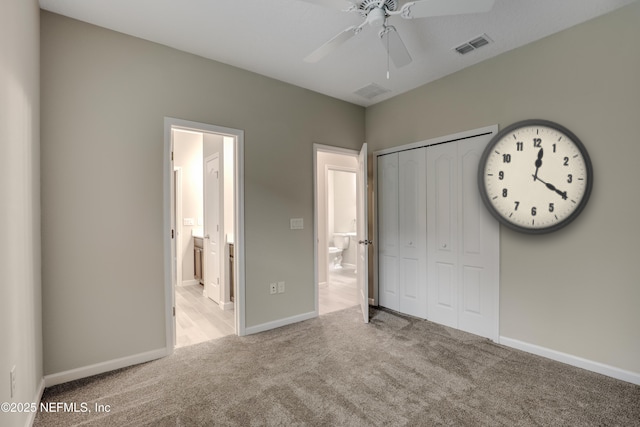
12:20
